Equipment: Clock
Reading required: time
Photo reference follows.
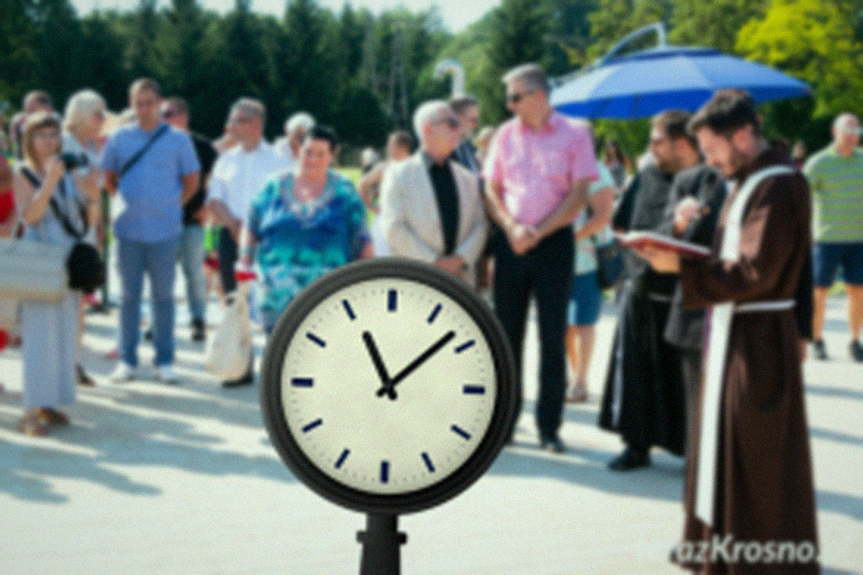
11:08
